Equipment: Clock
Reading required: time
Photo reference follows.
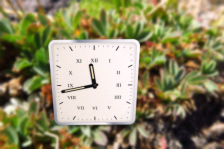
11:43
